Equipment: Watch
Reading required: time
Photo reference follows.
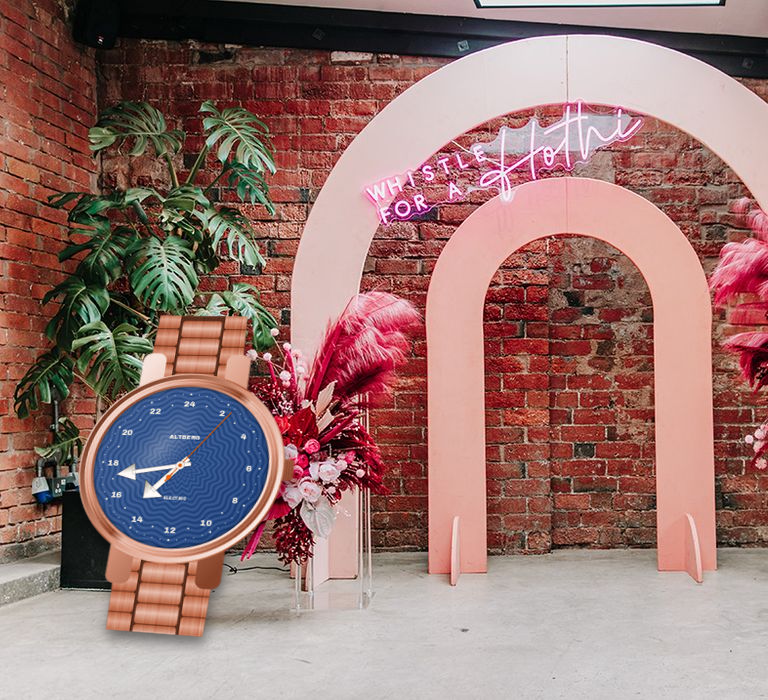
14:43:06
